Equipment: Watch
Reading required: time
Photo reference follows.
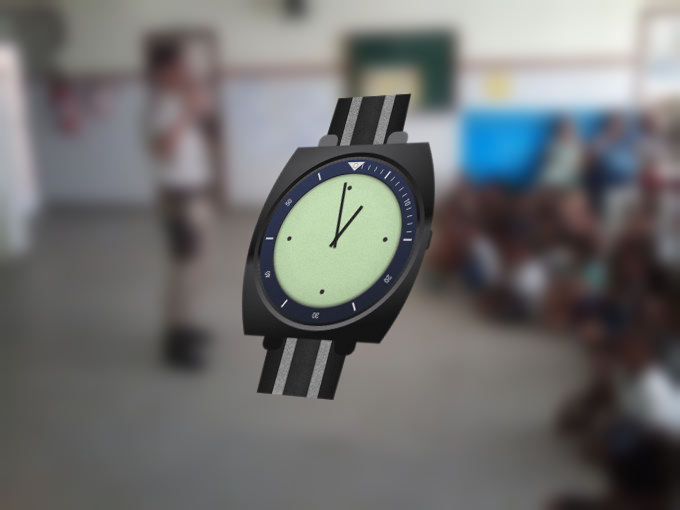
12:59
